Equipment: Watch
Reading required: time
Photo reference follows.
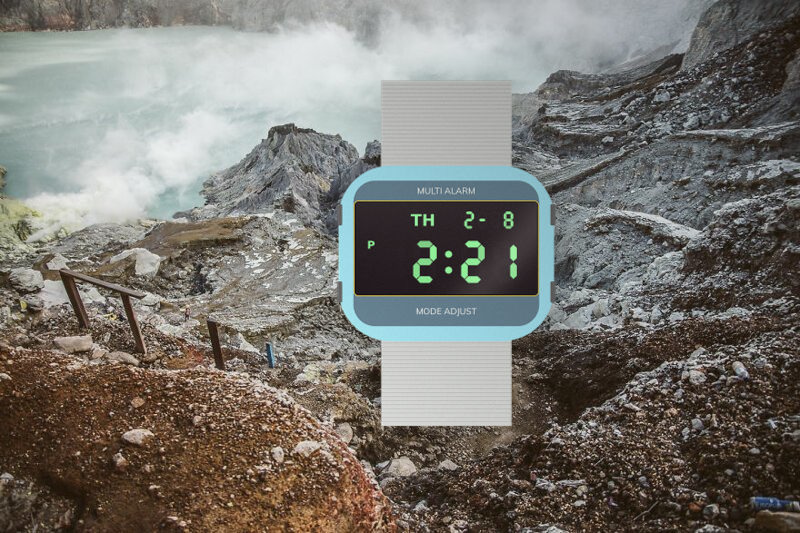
2:21
